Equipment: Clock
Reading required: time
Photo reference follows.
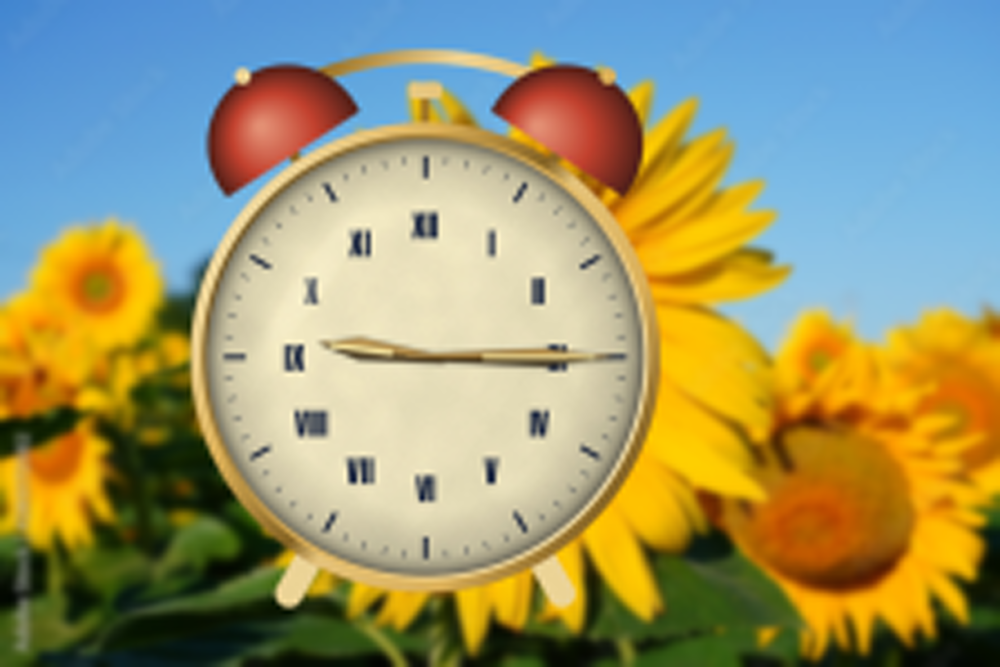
9:15
